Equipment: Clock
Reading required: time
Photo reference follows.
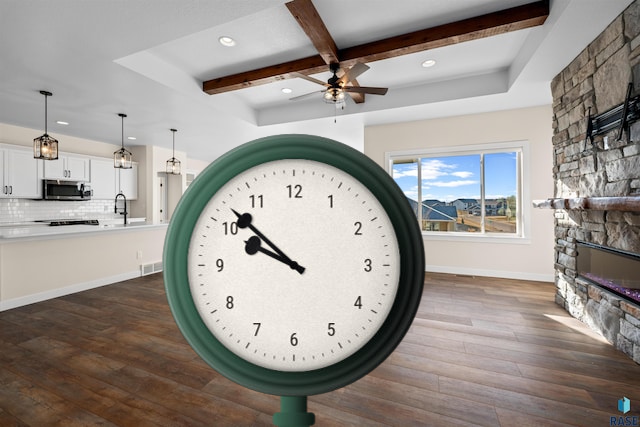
9:52
